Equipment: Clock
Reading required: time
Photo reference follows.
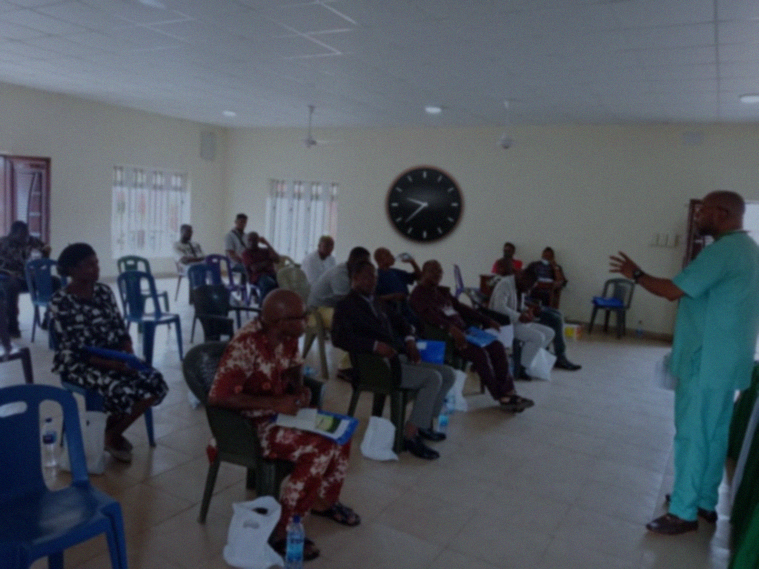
9:38
